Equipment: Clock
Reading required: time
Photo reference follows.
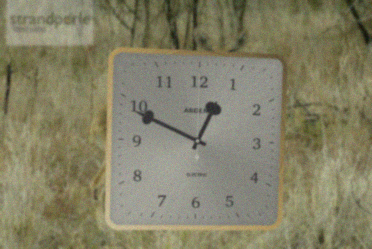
12:49:00
